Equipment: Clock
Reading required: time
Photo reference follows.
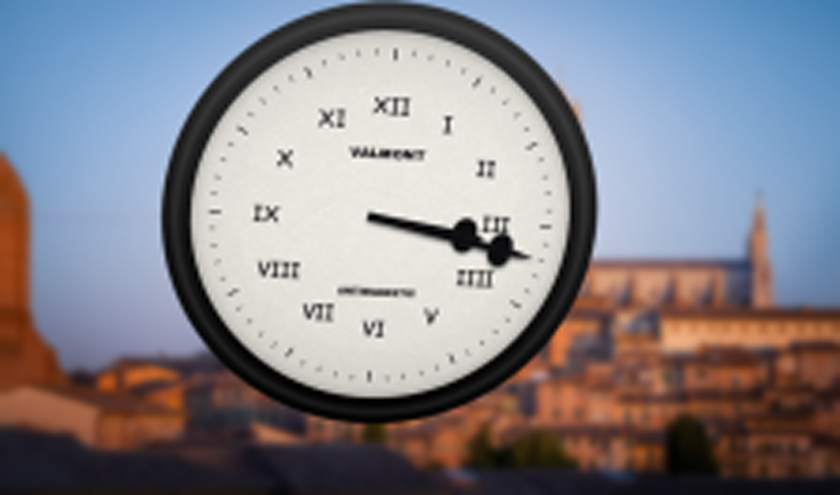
3:17
